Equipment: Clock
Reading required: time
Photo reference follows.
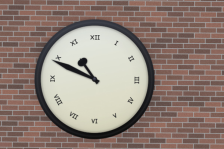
10:49
